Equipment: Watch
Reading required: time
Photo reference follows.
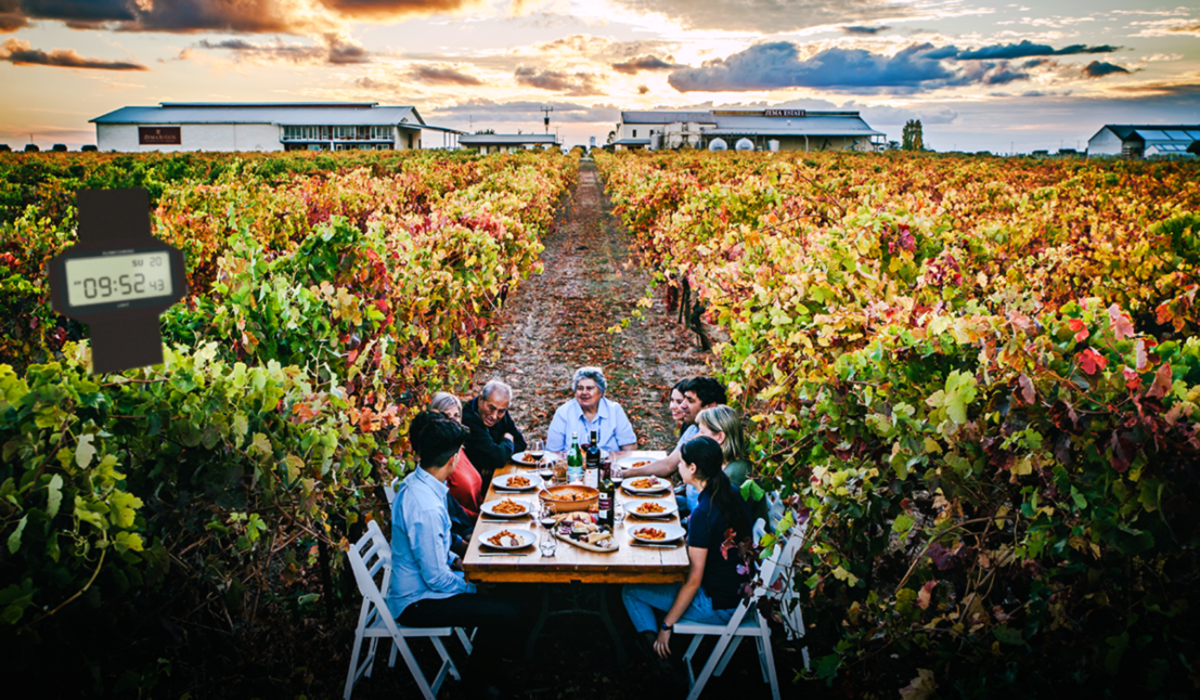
9:52:43
